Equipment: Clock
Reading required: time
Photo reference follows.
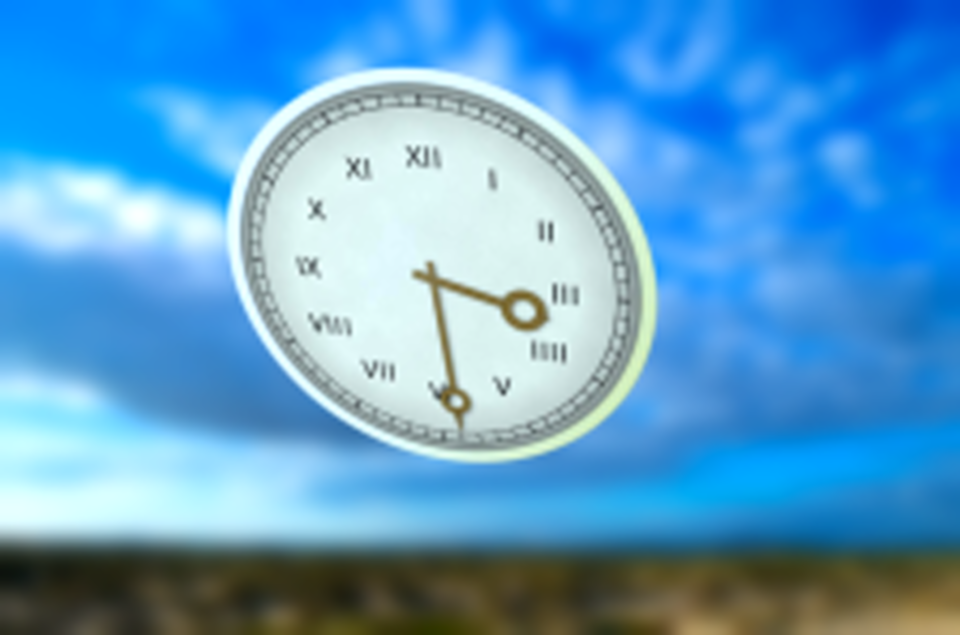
3:29
